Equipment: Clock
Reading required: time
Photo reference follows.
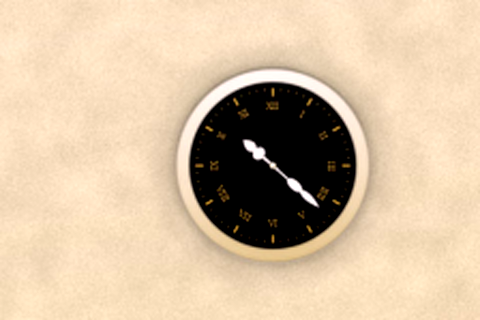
10:22
